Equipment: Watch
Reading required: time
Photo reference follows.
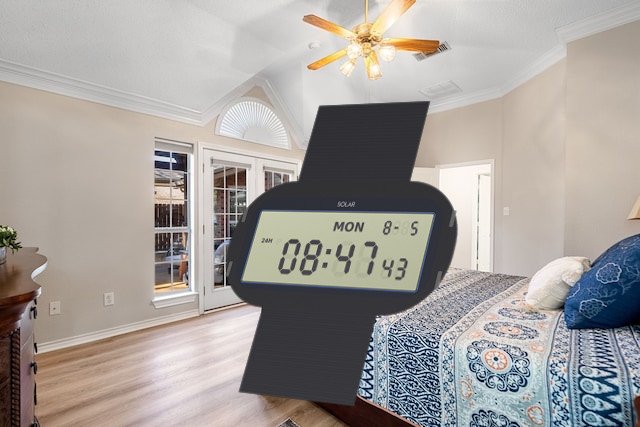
8:47:43
